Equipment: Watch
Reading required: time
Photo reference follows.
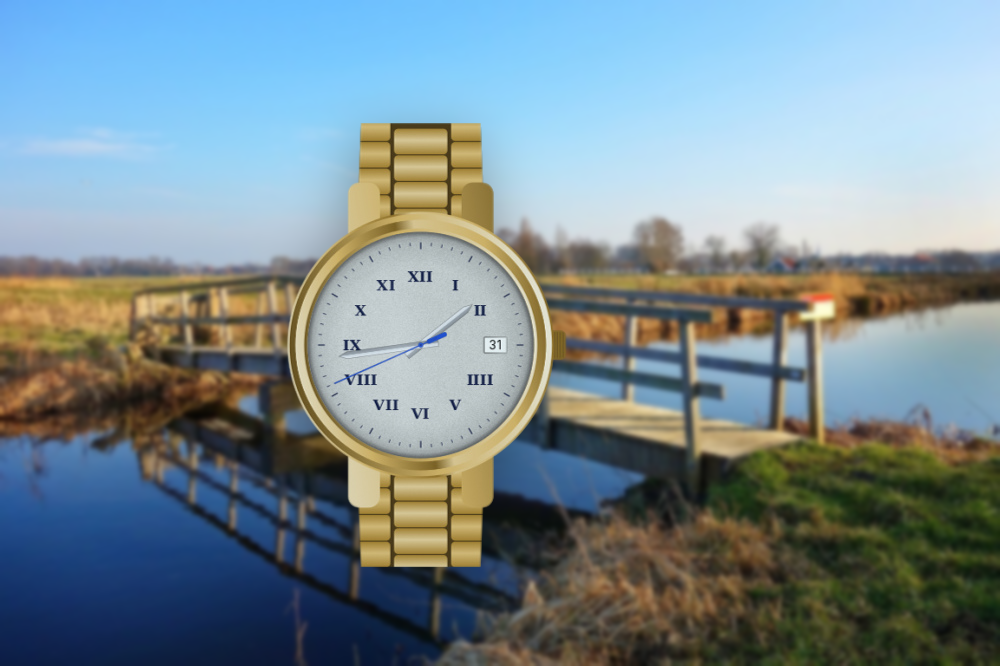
1:43:41
